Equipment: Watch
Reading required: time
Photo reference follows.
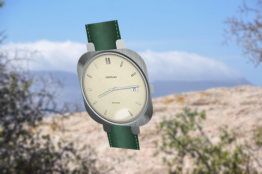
8:14
